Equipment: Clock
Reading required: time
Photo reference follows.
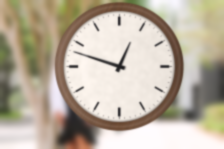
12:48
